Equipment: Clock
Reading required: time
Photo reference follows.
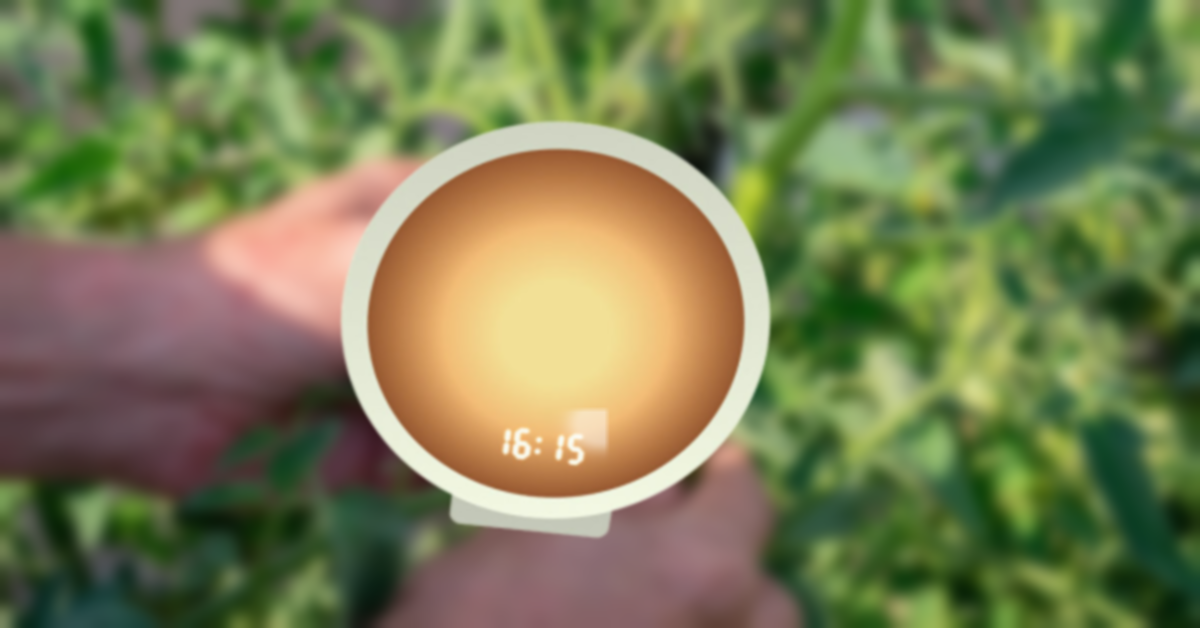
16:15
